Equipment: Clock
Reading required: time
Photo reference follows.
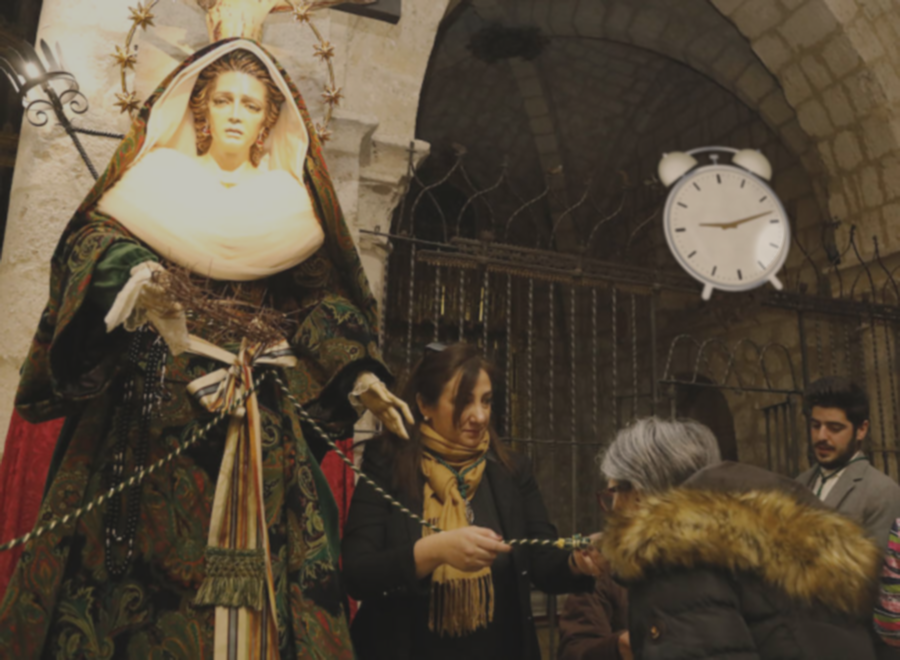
9:13
